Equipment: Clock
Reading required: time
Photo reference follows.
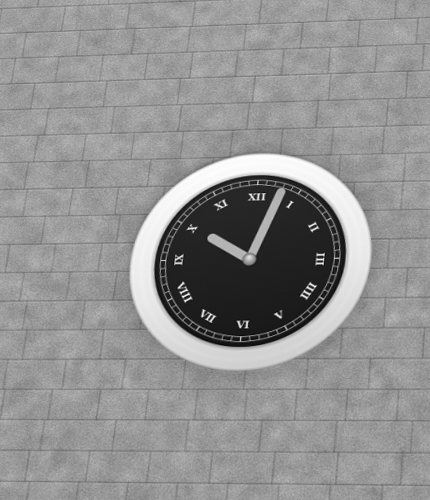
10:03
